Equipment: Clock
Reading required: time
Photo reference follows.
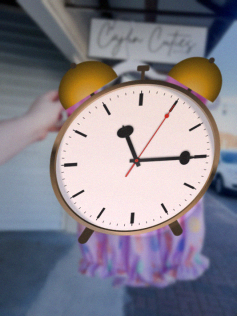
11:15:05
